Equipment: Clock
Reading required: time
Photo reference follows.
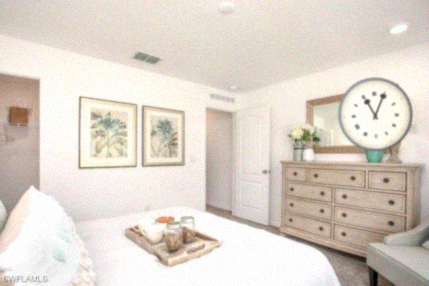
11:04
